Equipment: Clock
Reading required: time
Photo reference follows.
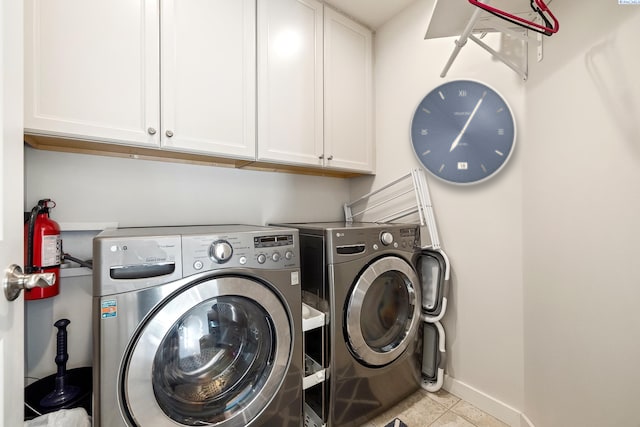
7:05
